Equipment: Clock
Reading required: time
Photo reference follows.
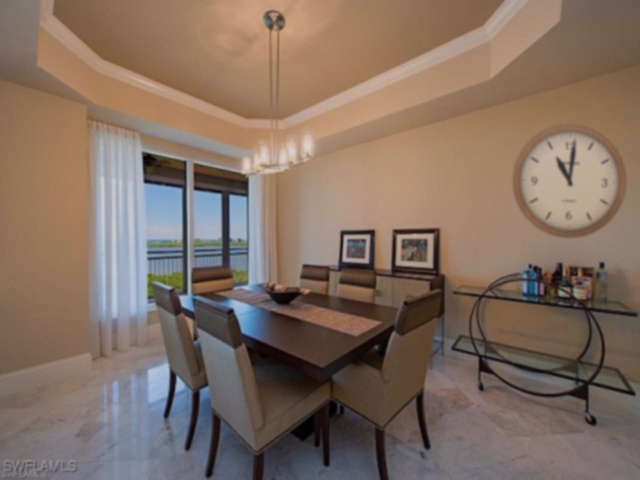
11:01
